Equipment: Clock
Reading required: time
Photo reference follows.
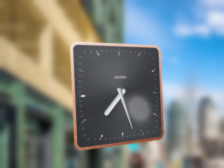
7:27
